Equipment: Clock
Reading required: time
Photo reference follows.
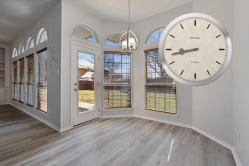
8:43
